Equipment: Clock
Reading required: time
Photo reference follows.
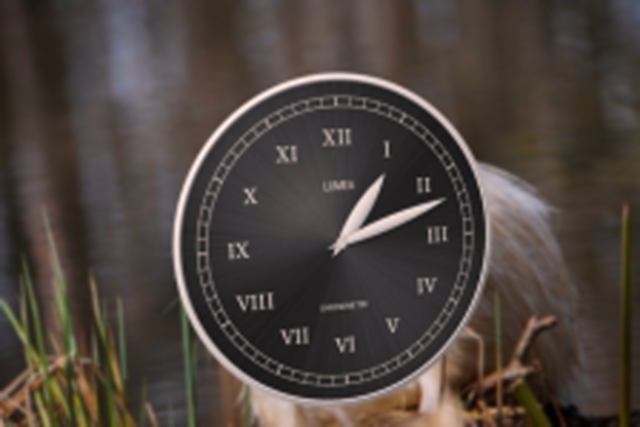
1:12
